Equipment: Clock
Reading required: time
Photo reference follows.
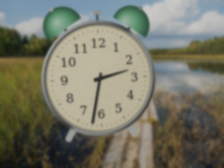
2:32
